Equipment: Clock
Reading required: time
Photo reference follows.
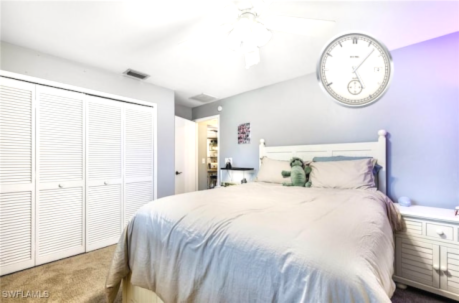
5:07
